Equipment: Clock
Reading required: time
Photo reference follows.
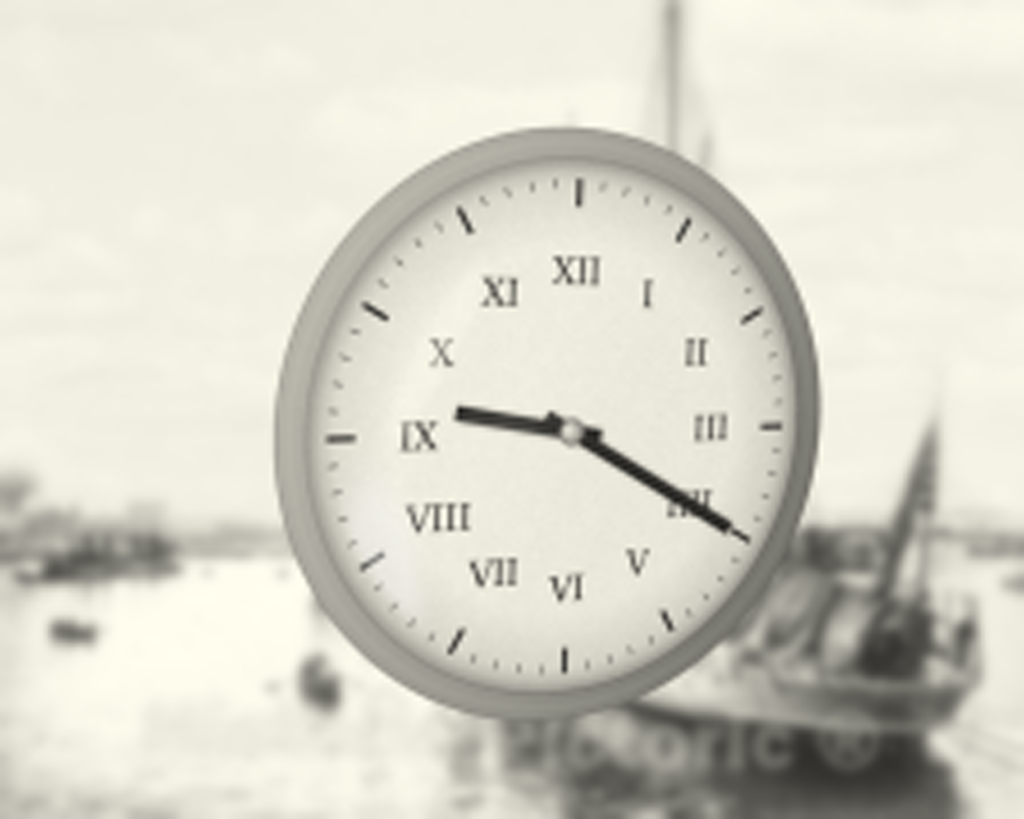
9:20
